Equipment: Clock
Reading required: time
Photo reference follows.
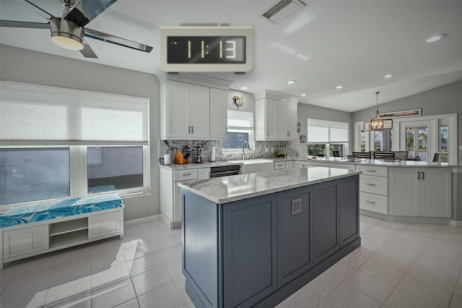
11:13
